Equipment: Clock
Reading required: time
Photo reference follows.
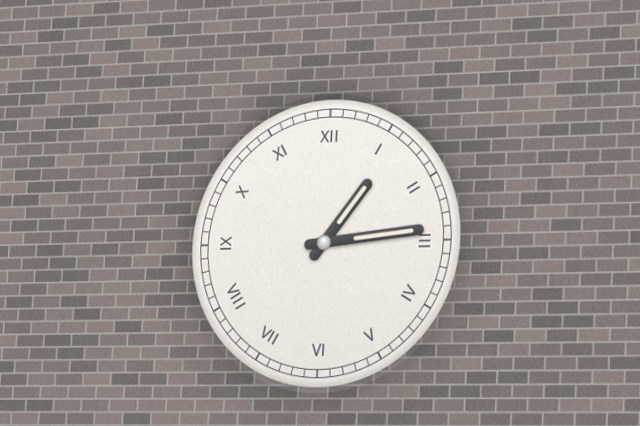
1:14
